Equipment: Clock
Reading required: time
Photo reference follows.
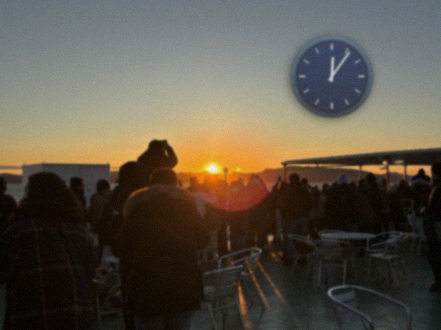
12:06
